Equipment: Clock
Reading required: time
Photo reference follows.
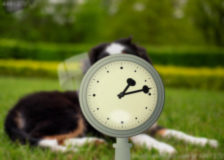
1:13
